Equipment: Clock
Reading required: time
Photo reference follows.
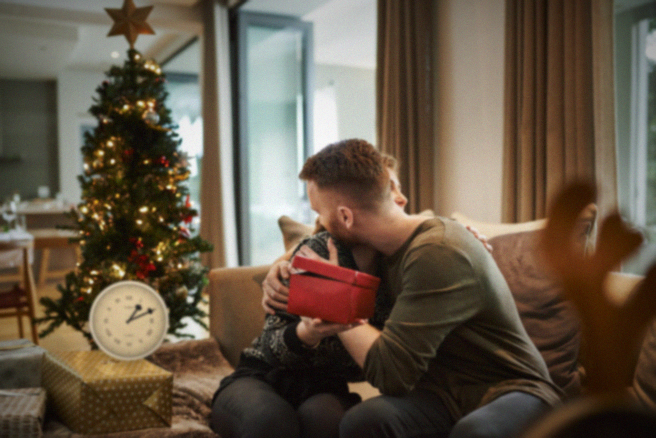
1:11
